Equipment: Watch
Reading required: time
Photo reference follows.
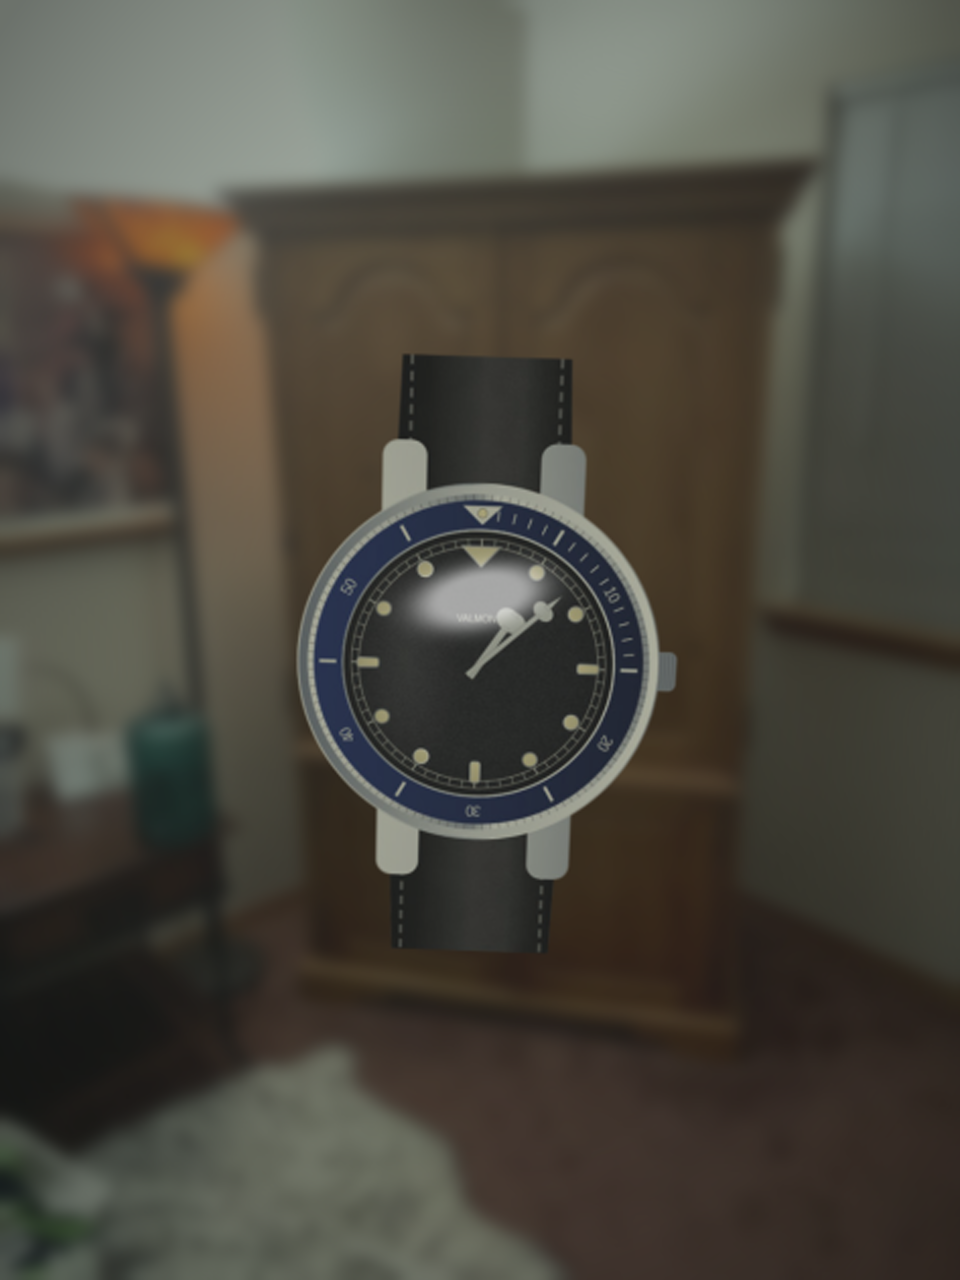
1:08
